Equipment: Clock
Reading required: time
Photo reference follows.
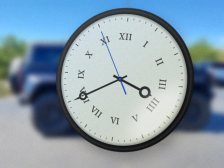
3:39:55
